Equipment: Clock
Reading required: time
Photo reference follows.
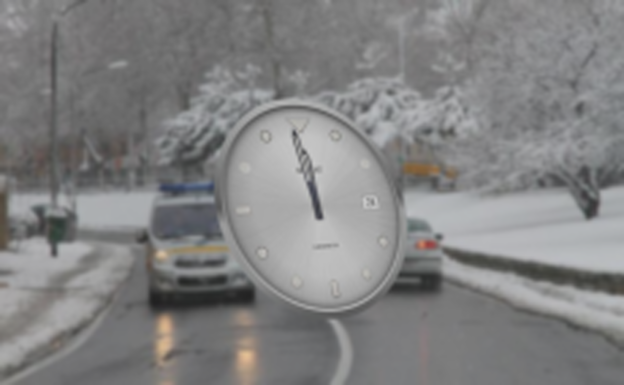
11:59
